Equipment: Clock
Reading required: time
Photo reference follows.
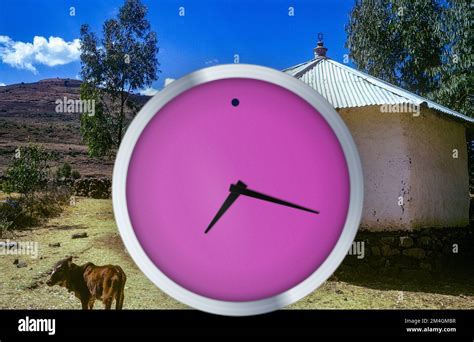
7:18
